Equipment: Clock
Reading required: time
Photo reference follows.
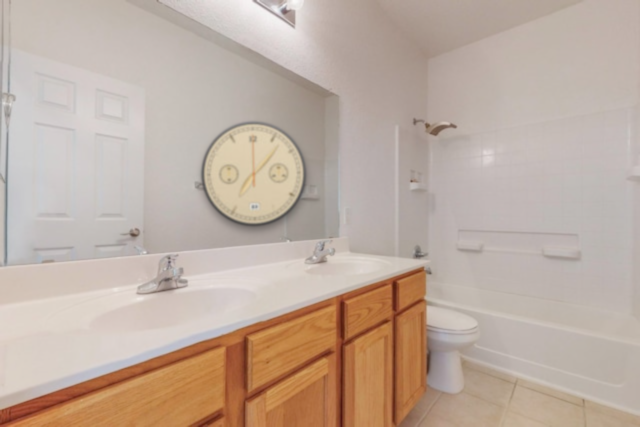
7:07
